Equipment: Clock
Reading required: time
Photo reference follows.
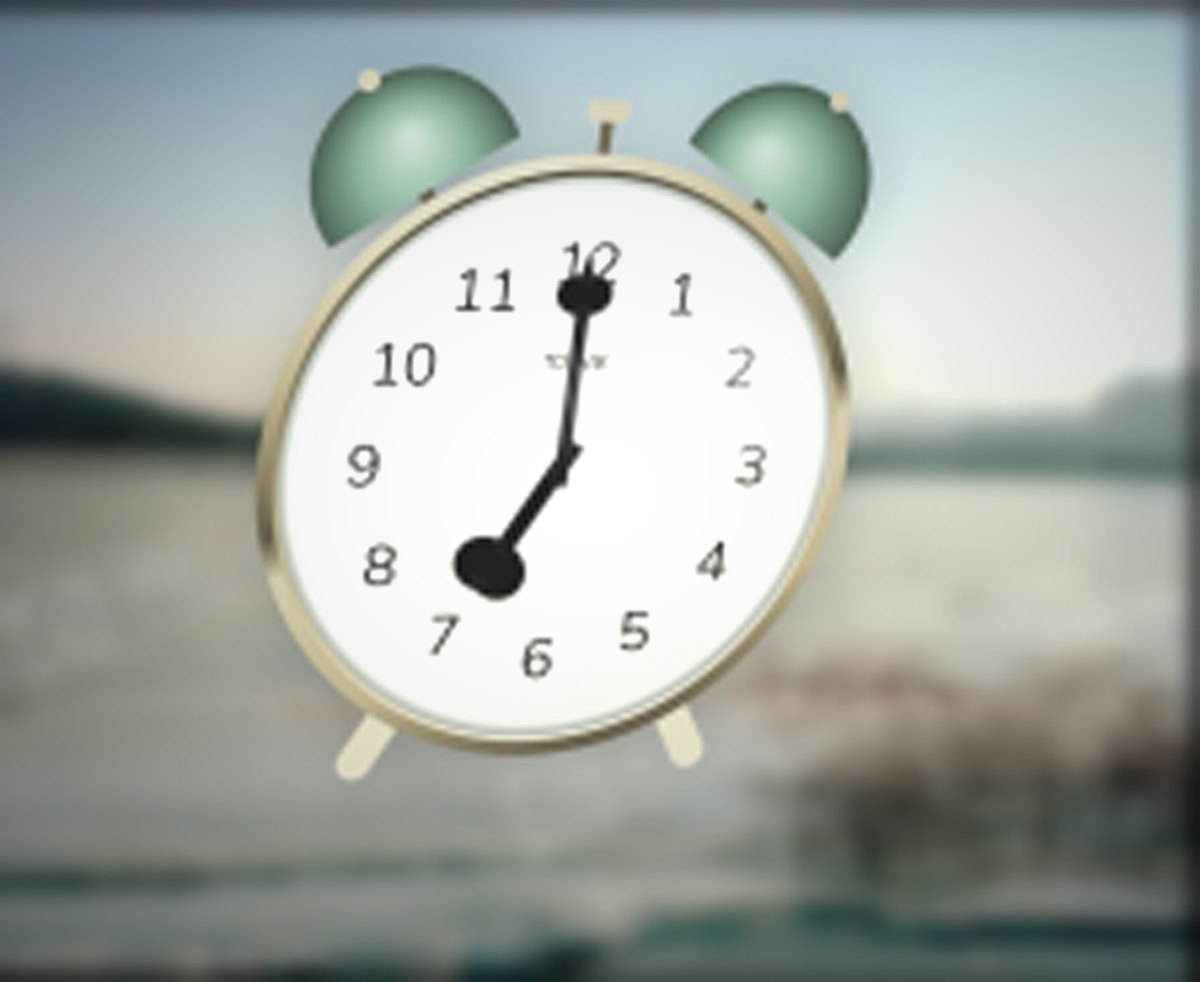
7:00
